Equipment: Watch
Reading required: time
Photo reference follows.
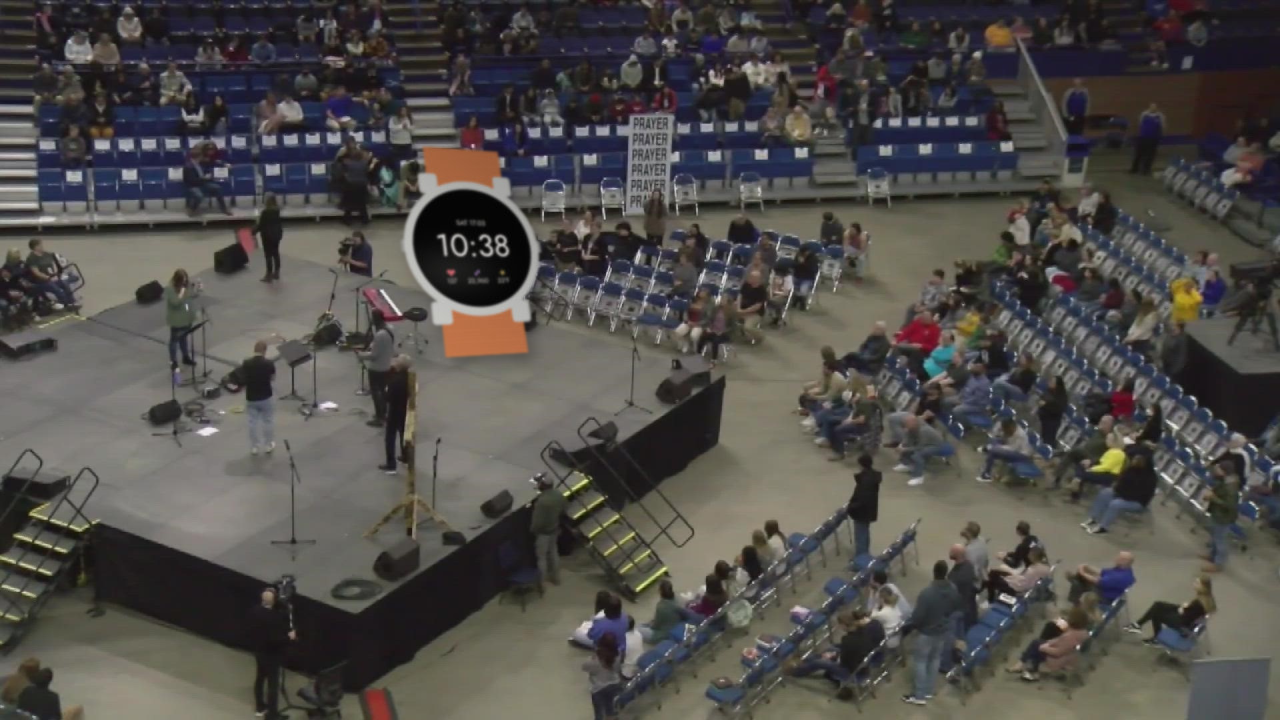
10:38
